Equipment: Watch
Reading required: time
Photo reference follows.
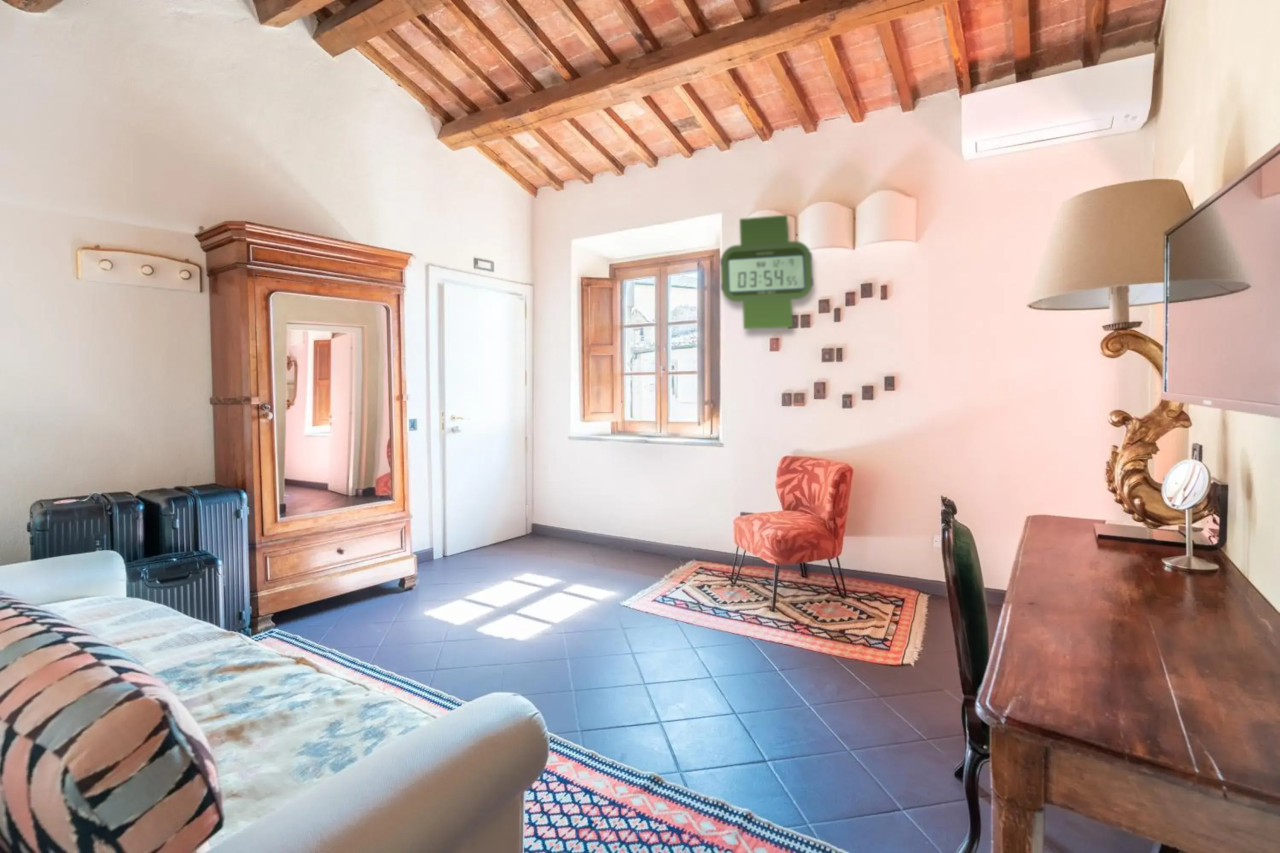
3:54
